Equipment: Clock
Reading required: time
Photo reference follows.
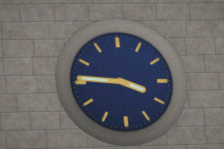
3:46
